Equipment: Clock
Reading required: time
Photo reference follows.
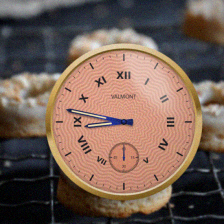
8:47
